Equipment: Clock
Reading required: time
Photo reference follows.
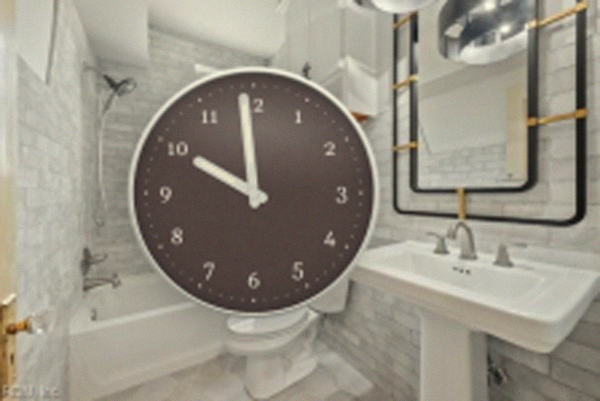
9:59
